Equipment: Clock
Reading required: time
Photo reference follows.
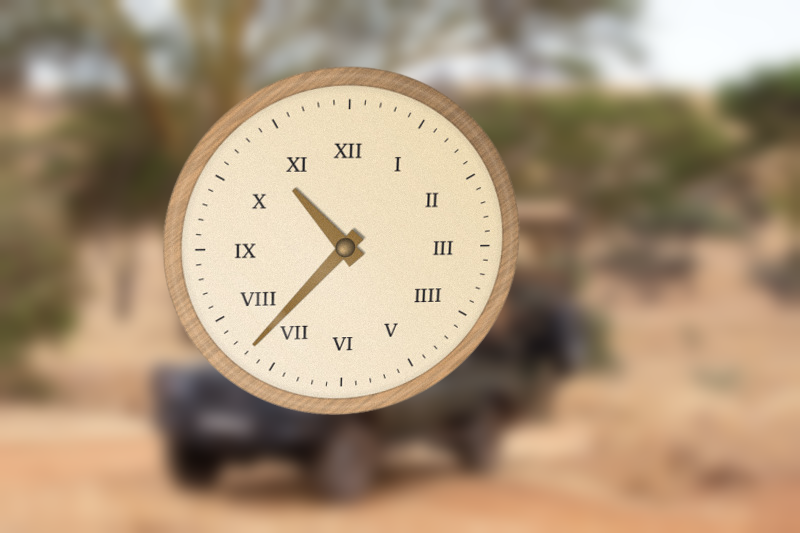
10:37
